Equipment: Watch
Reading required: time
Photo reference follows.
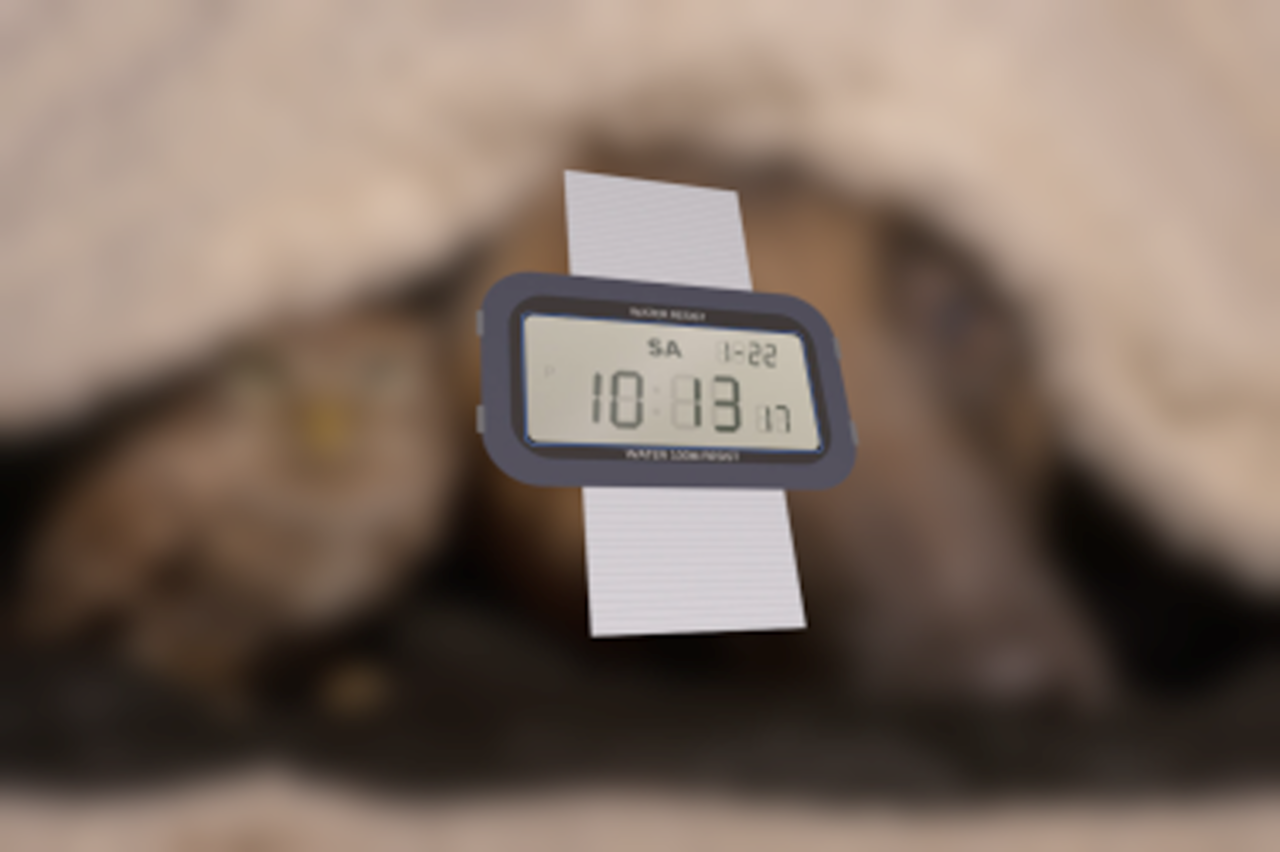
10:13:17
